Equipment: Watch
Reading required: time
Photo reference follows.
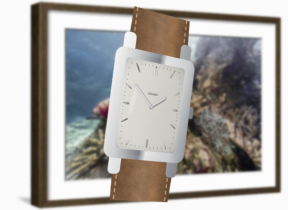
1:52
